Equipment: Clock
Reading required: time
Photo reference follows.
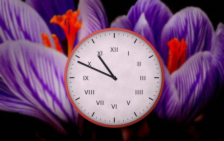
10:49
